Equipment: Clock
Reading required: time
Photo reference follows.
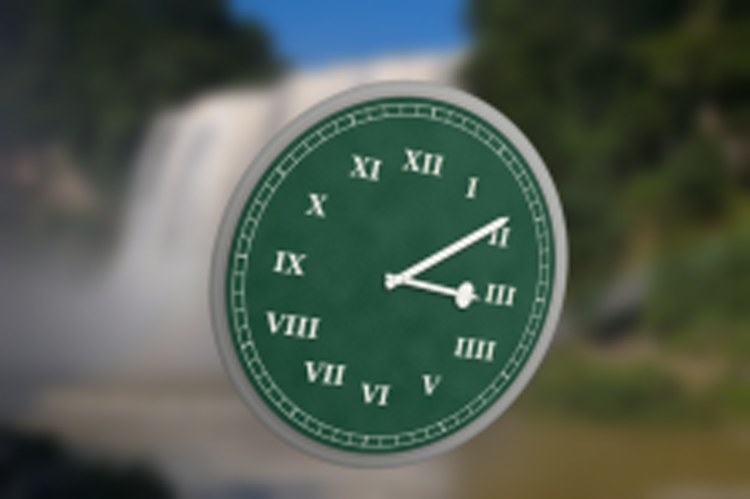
3:09
